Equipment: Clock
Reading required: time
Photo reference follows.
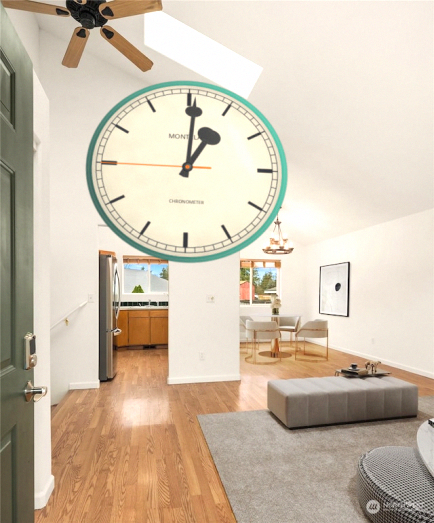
1:00:45
